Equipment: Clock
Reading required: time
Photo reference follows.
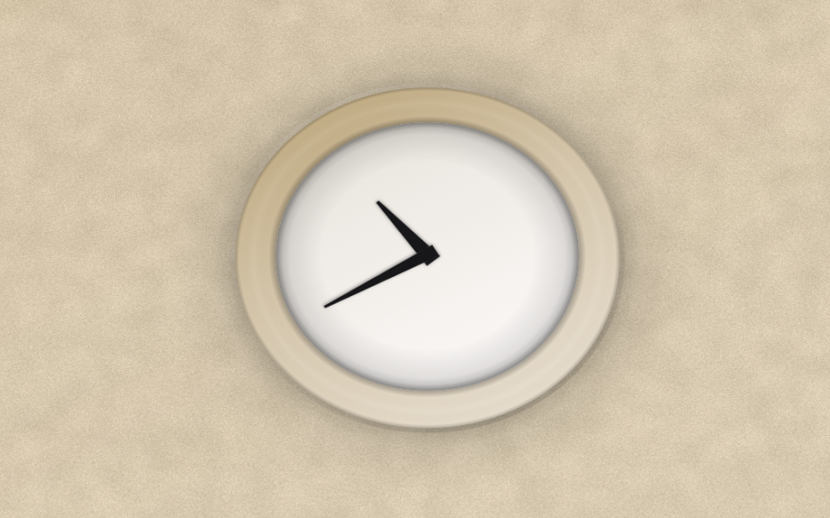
10:40
